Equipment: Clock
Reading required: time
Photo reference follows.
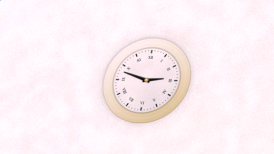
2:48
